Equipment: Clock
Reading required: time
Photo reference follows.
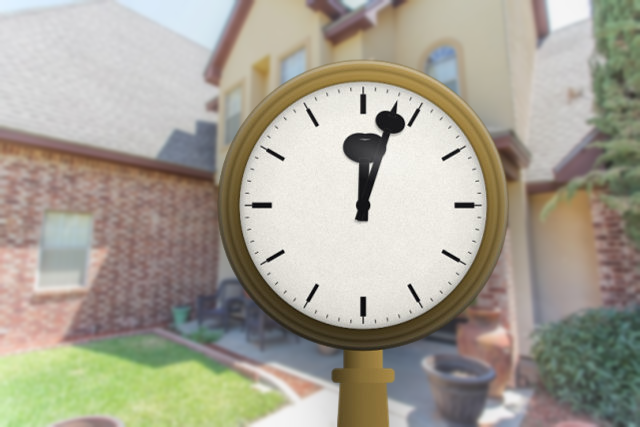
12:03
